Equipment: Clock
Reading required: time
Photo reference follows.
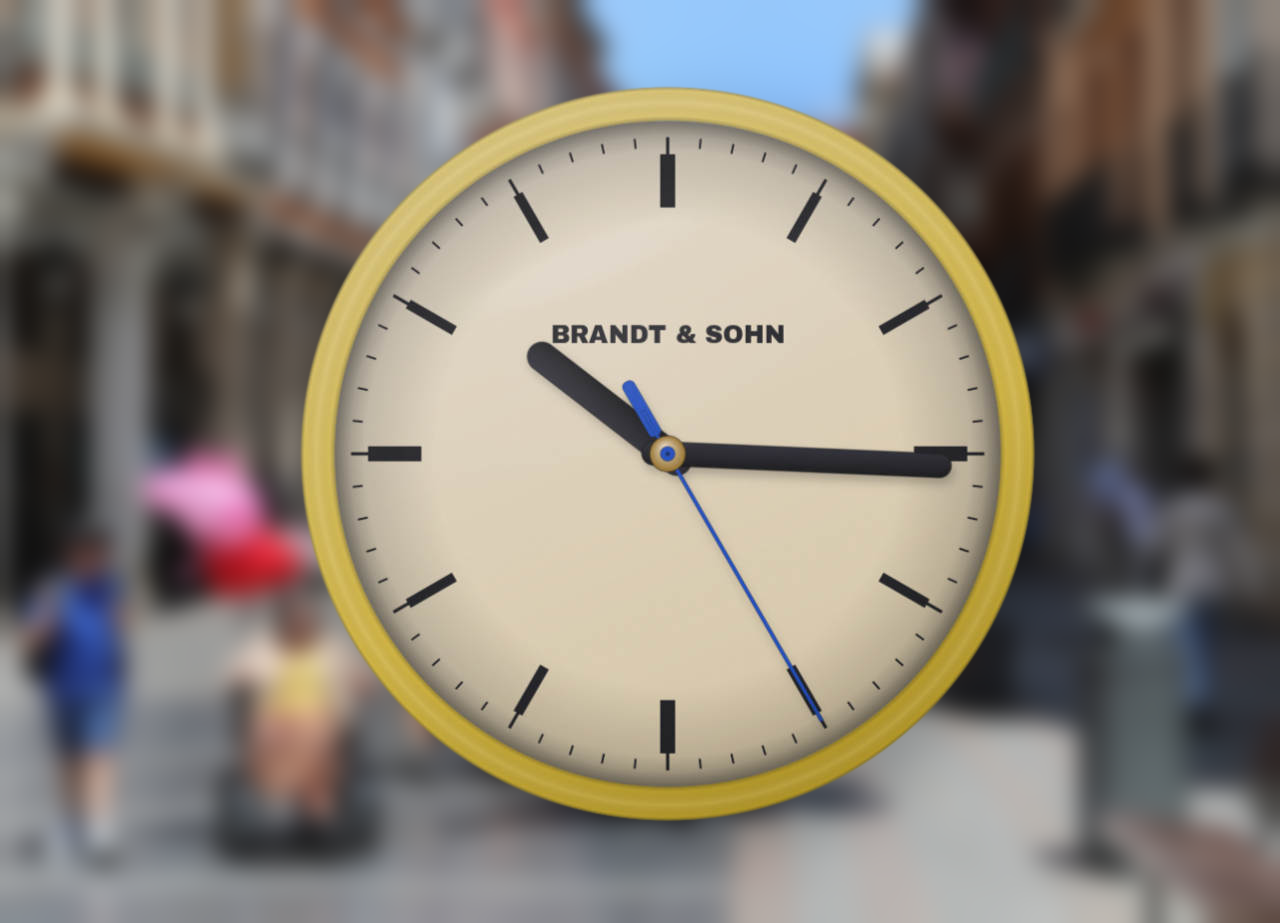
10:15:25
